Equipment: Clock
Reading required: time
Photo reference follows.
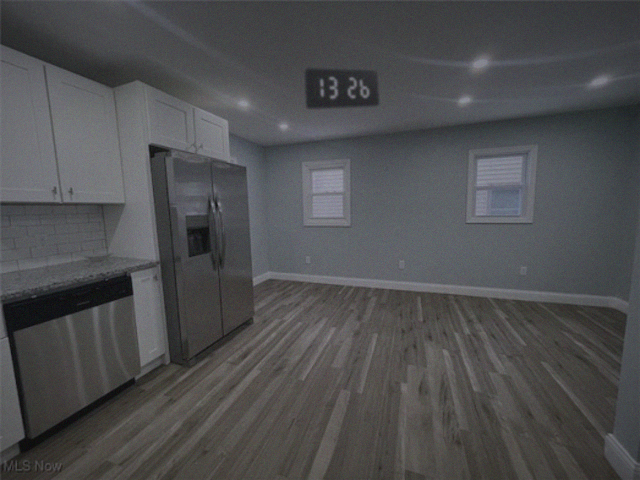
13:26
